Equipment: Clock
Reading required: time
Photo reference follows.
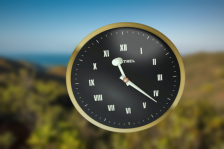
11:22
